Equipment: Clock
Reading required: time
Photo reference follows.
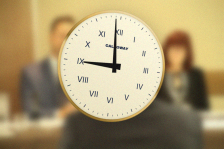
8:59
